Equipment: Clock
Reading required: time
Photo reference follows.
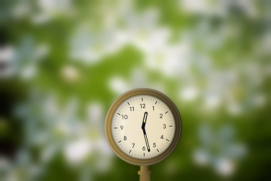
12:28
